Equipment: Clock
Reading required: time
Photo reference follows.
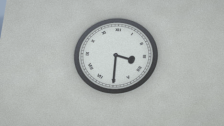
3:30
